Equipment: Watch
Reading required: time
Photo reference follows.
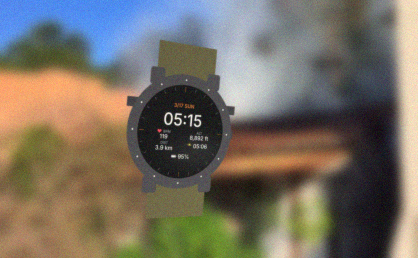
5:15
